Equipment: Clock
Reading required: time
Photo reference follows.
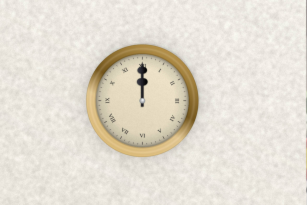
12:00
